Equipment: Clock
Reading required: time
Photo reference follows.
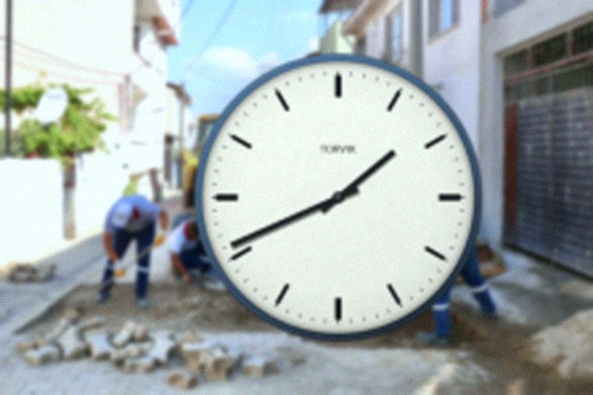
1:41
